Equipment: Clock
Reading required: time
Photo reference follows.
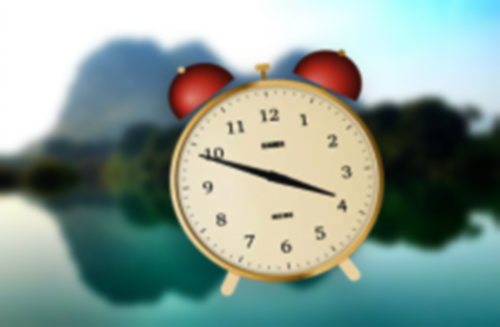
3:49
